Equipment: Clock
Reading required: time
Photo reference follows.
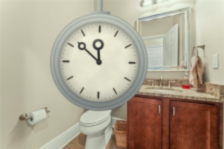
11:52
